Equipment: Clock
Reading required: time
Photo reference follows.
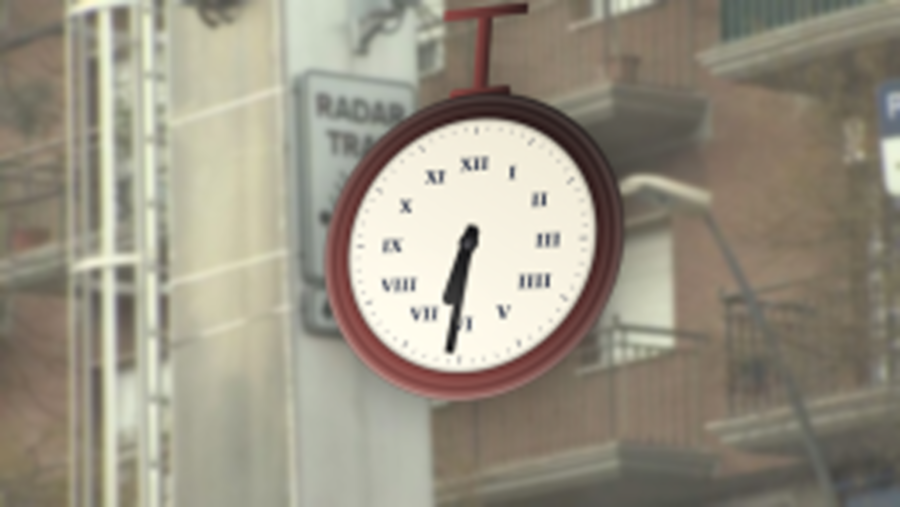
6:31
